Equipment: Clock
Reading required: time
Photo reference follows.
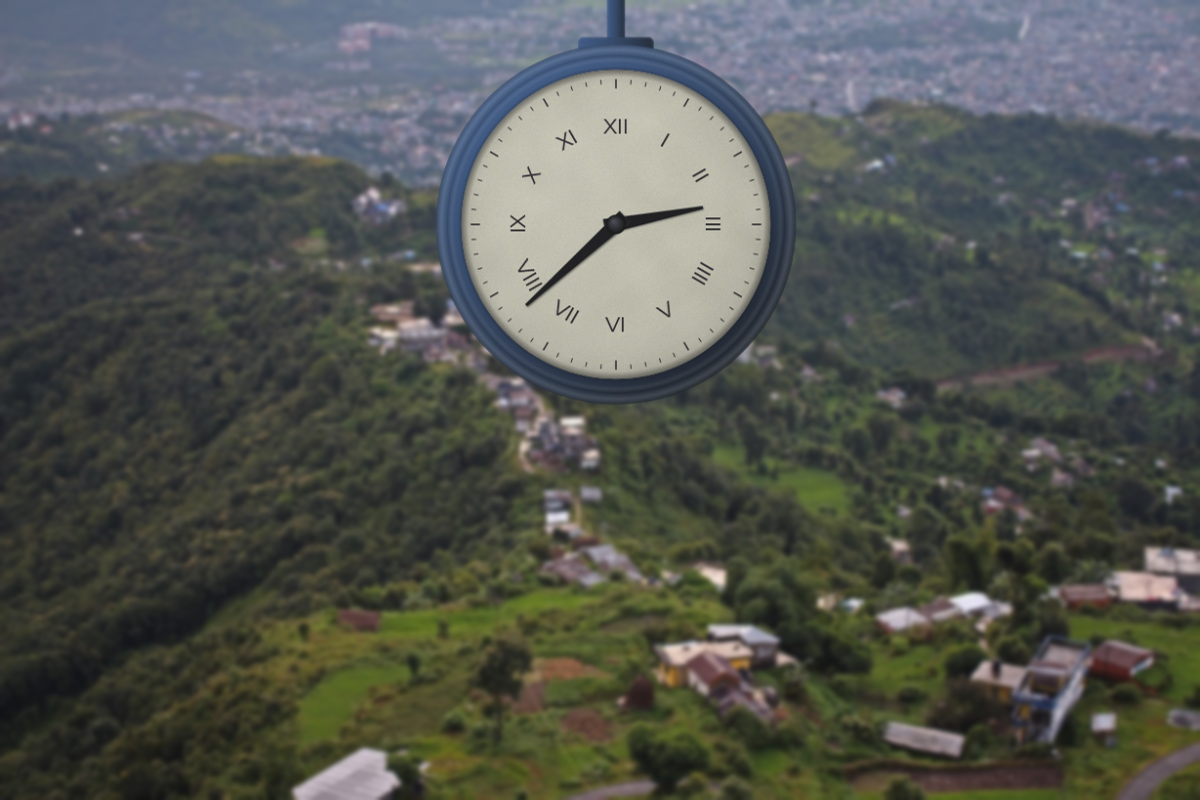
2:38
